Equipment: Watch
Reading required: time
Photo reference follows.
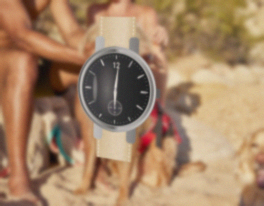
6:01
